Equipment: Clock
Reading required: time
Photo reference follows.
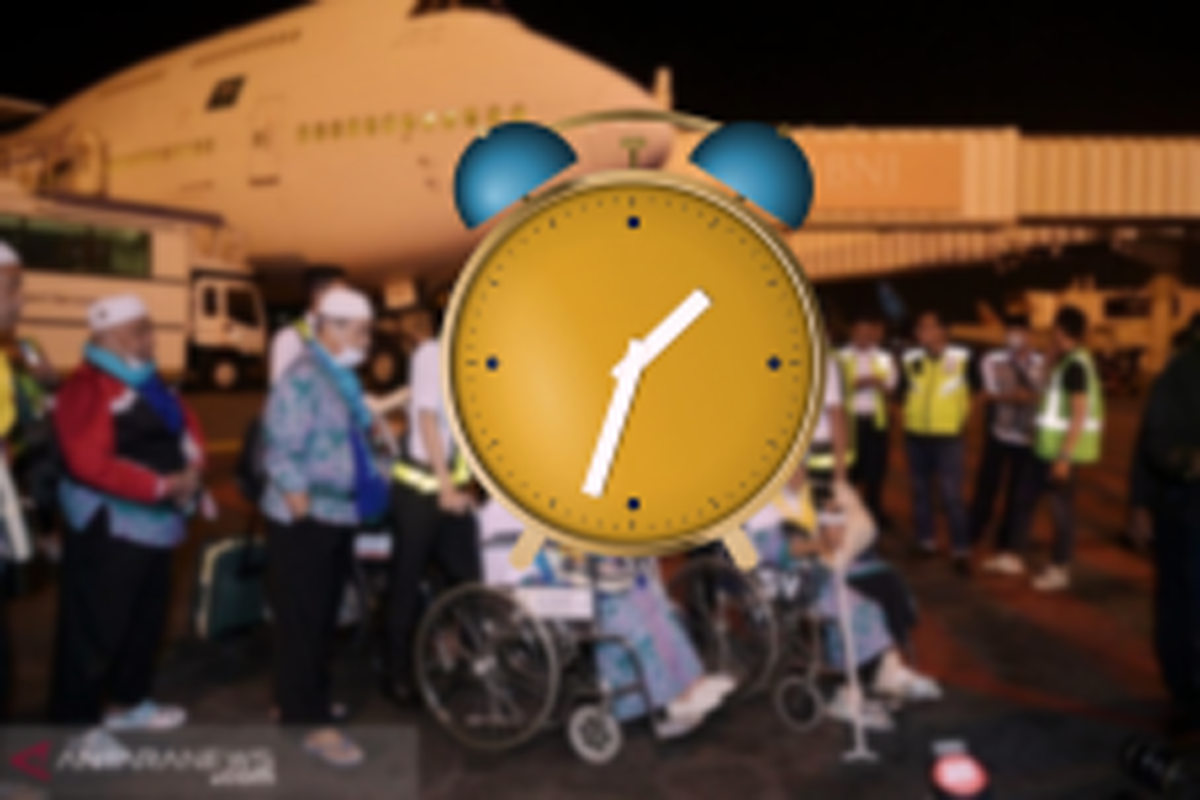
1:33
